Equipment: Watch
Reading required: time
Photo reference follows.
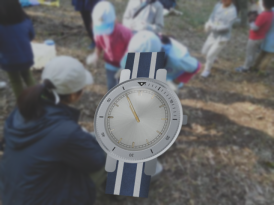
10:55
